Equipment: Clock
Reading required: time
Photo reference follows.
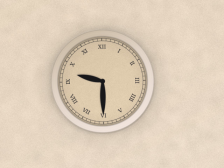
9:30
